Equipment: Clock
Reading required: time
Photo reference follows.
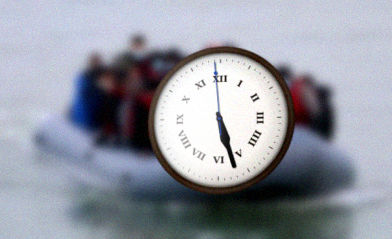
5:26:59
